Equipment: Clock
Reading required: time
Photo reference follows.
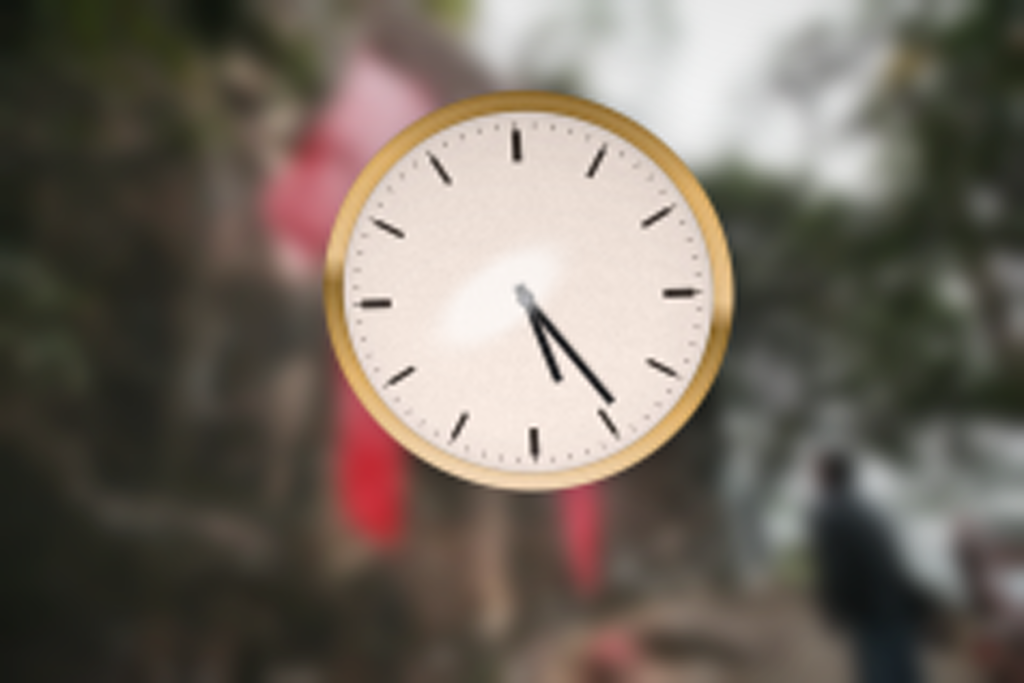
5:24
